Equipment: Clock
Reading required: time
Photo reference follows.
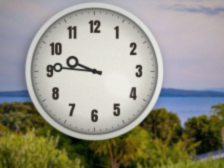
9:46
